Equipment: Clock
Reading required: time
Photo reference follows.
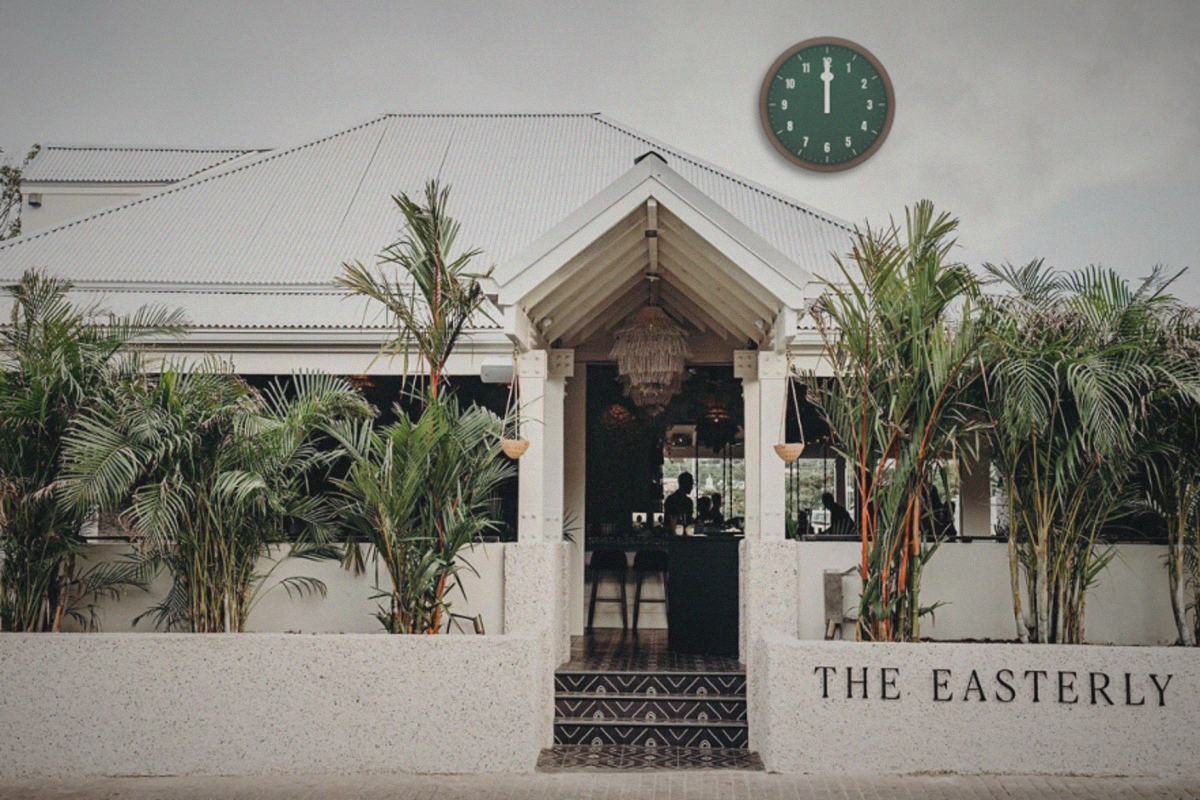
12:00
